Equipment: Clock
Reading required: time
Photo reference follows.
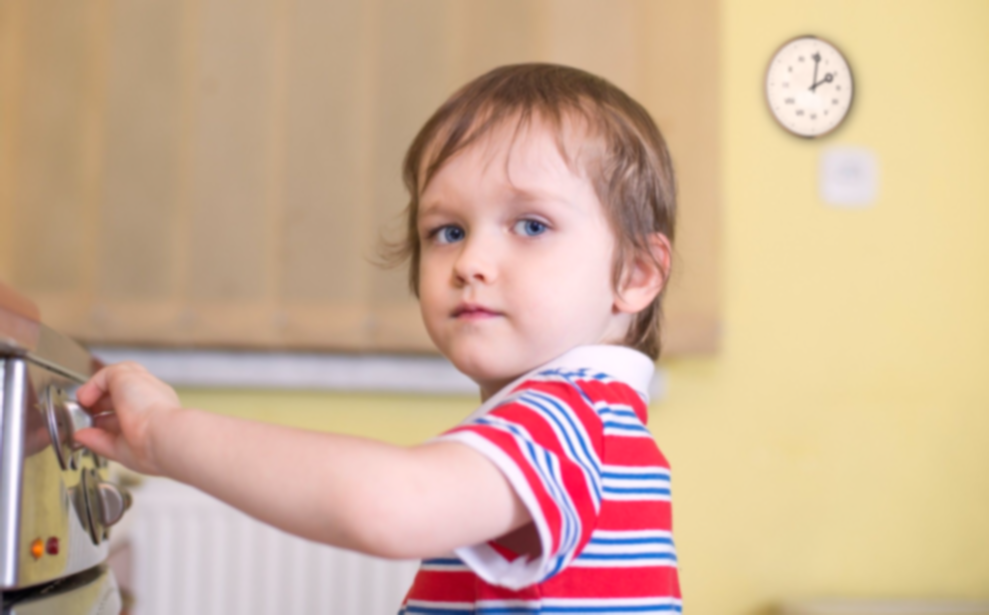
2:01
